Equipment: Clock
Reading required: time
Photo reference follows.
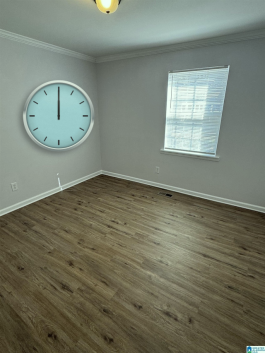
12:00
